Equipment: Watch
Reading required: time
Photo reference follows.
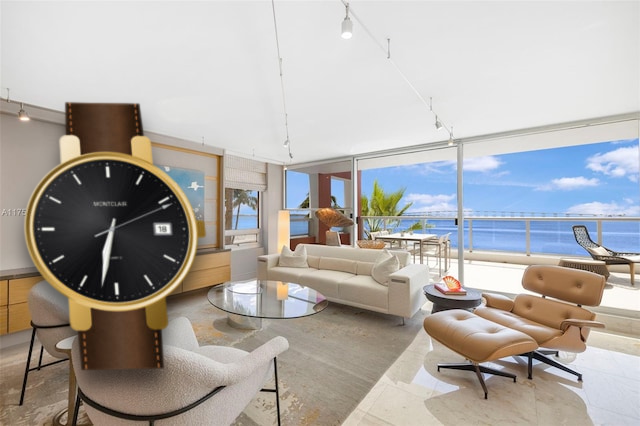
6:32:11
